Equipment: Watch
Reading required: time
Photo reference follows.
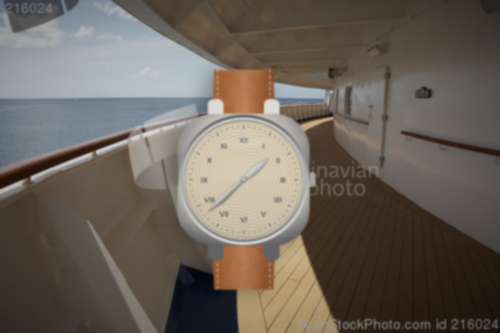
1:38
